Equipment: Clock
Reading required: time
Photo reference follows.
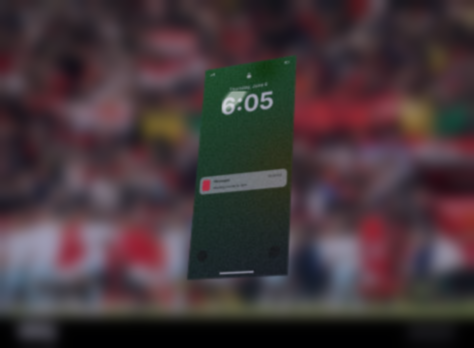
6:05
